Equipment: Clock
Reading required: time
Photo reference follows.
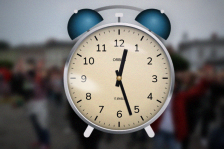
12:27
